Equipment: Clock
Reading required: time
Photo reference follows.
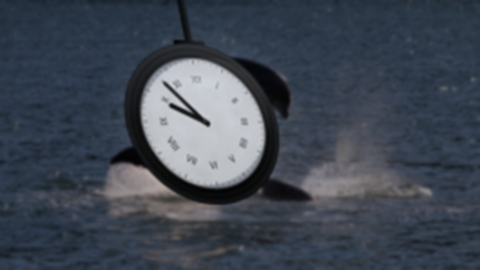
9:53
